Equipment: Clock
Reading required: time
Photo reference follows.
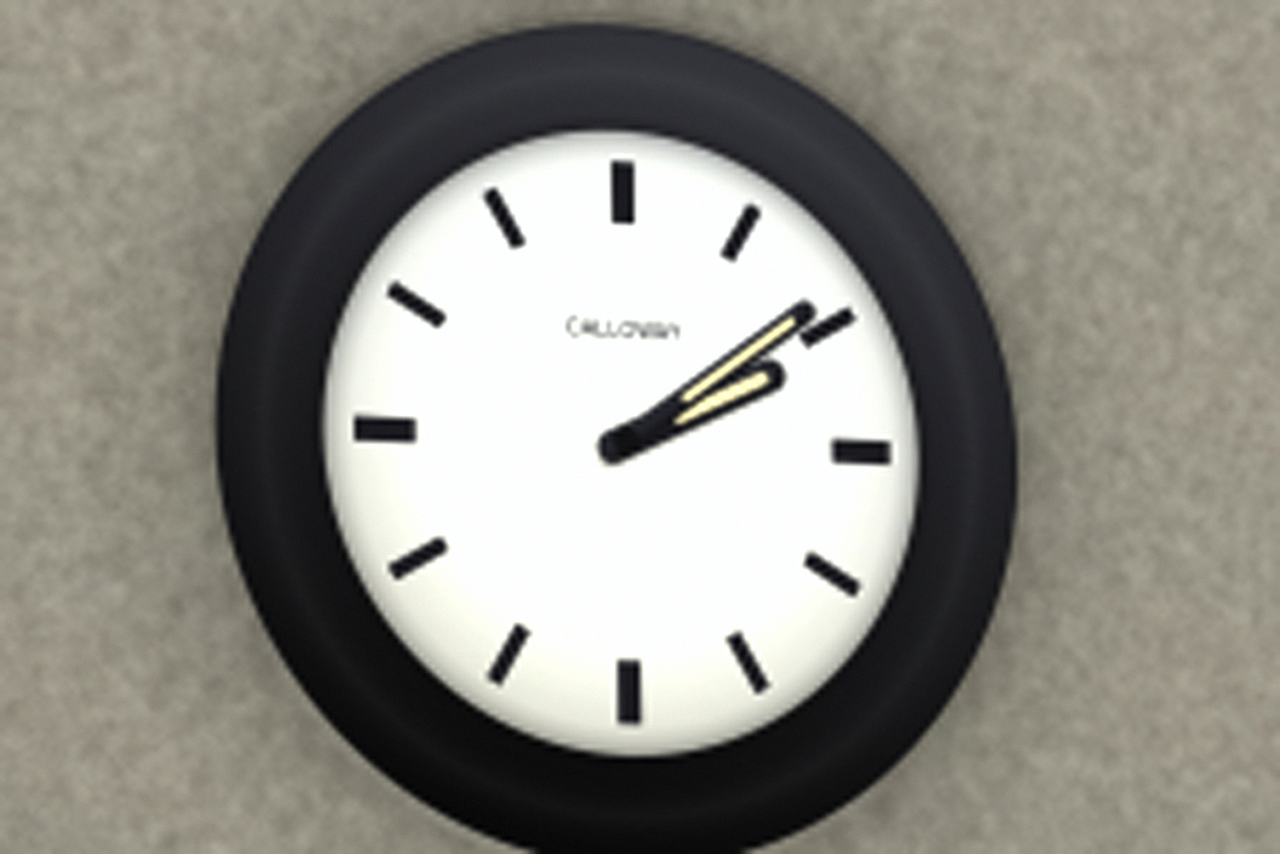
2:09
